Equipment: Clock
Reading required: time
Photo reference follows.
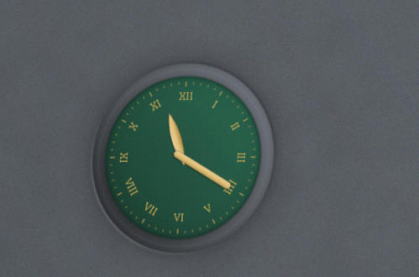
11:20
